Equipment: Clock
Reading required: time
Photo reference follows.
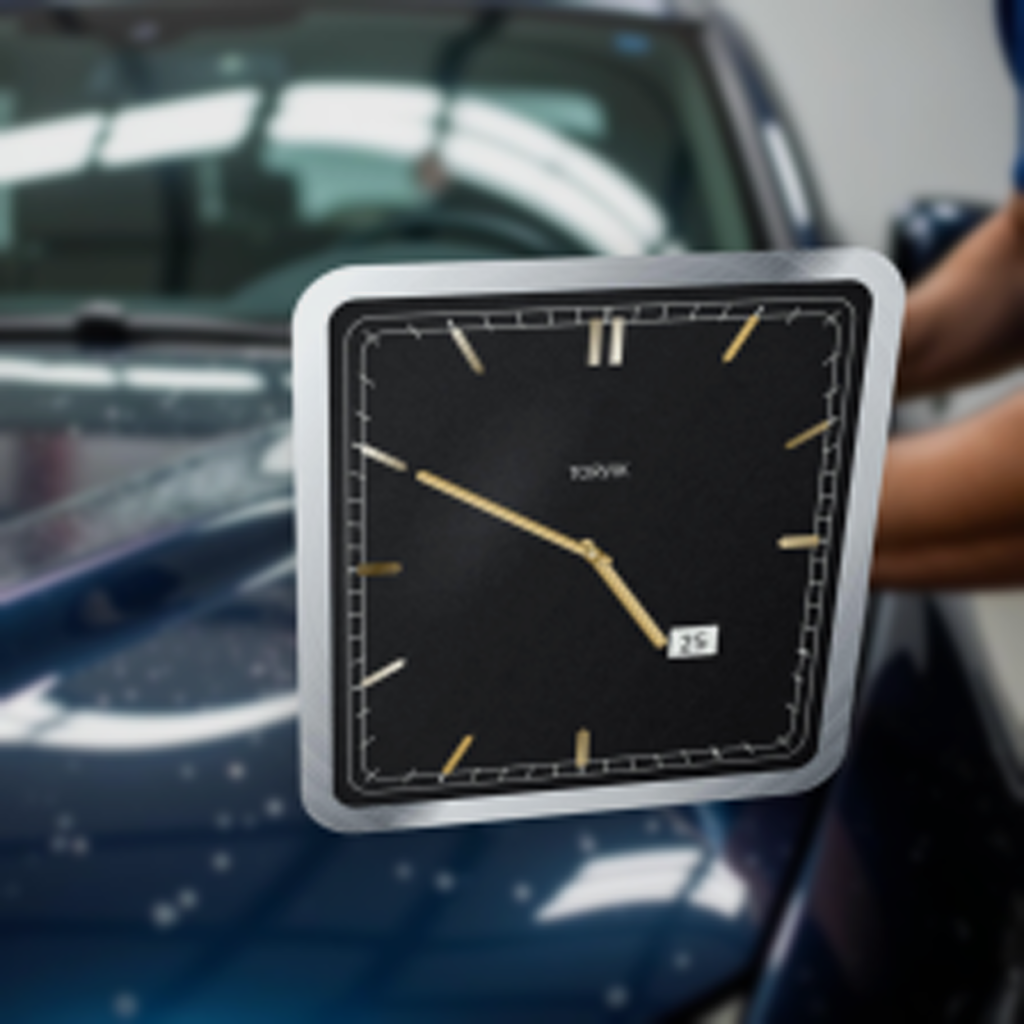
4:50
